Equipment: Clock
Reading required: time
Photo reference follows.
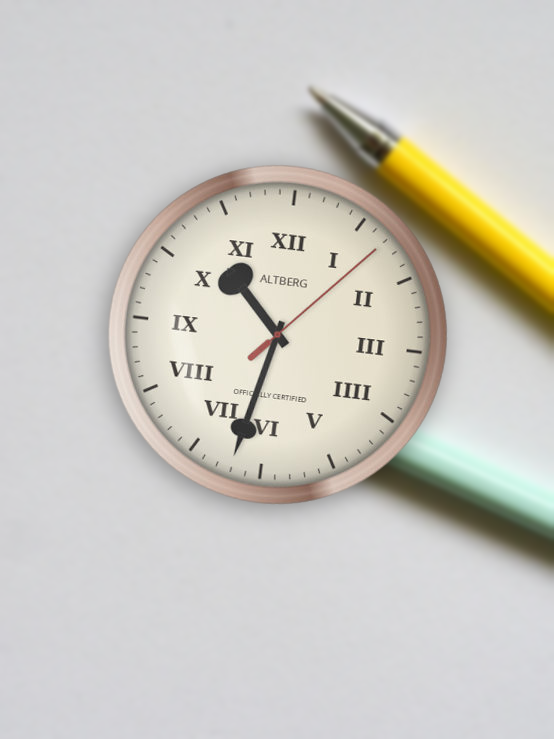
10:32:07
